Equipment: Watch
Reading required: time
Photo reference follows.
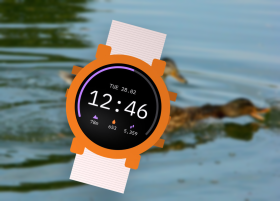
12:46
